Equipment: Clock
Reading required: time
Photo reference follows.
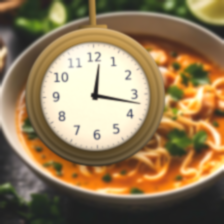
12:17
